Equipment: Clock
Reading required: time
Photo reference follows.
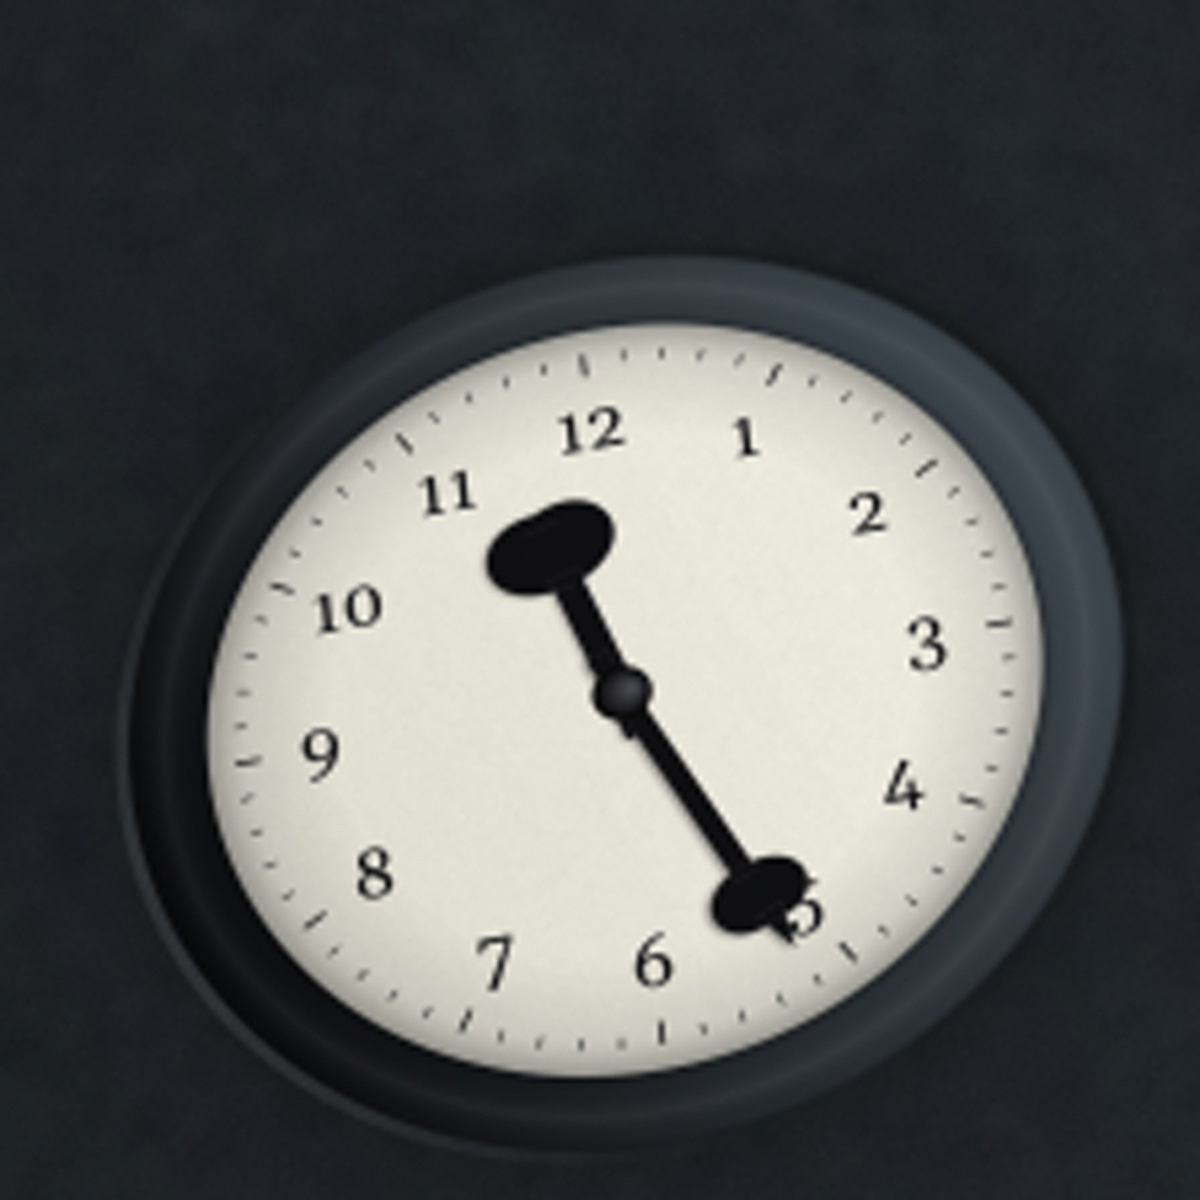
11:26
